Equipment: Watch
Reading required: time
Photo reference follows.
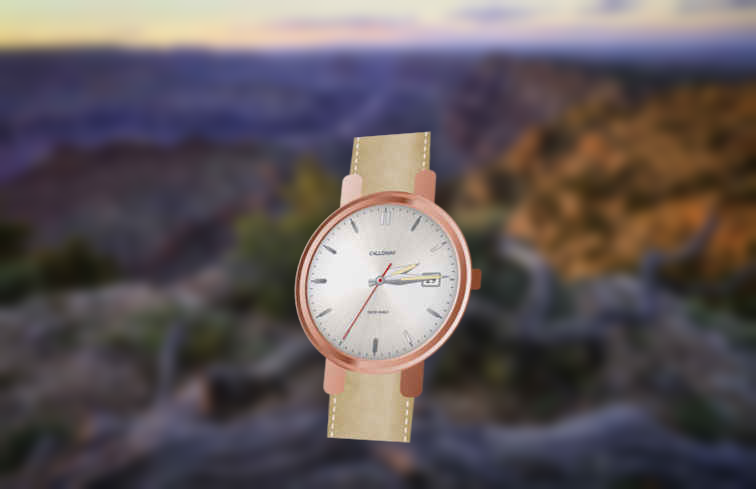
2:14:35
